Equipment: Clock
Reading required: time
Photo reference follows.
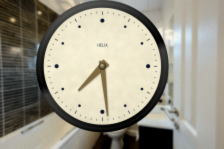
7:29
